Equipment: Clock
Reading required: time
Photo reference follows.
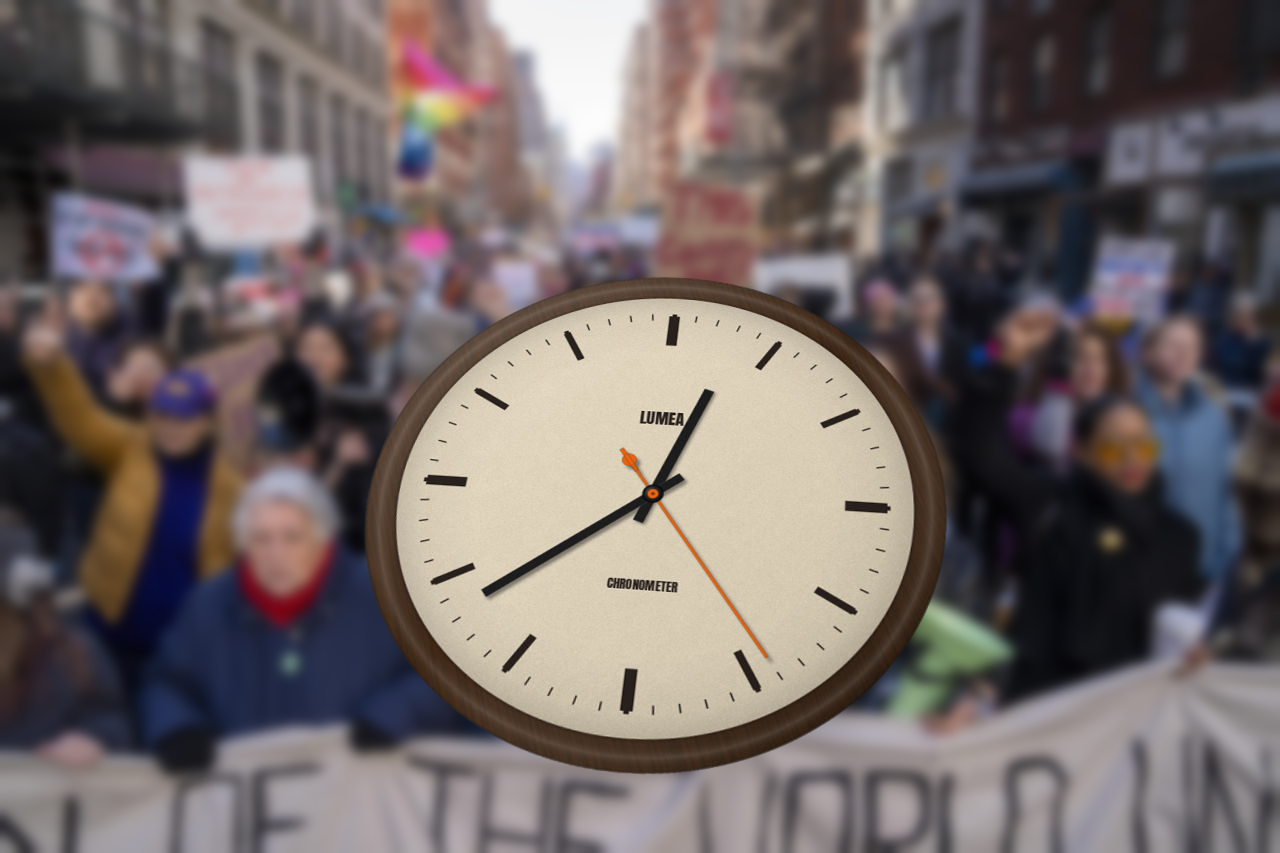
12:38:24
